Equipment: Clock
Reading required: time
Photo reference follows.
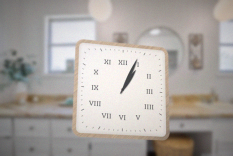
1:04
